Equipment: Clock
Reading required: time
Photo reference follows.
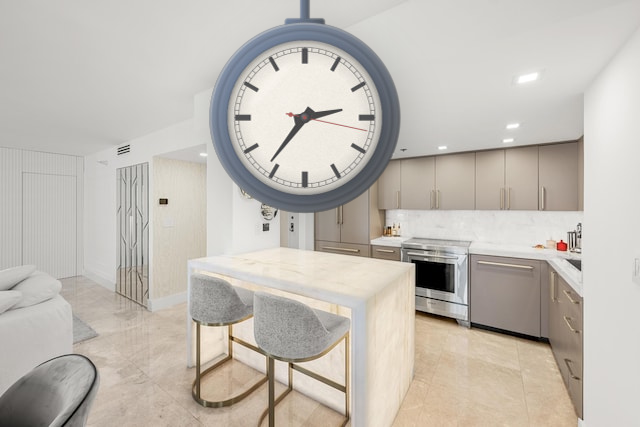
2:36:17
